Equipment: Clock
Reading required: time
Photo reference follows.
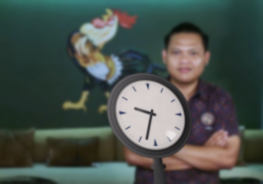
9:33
